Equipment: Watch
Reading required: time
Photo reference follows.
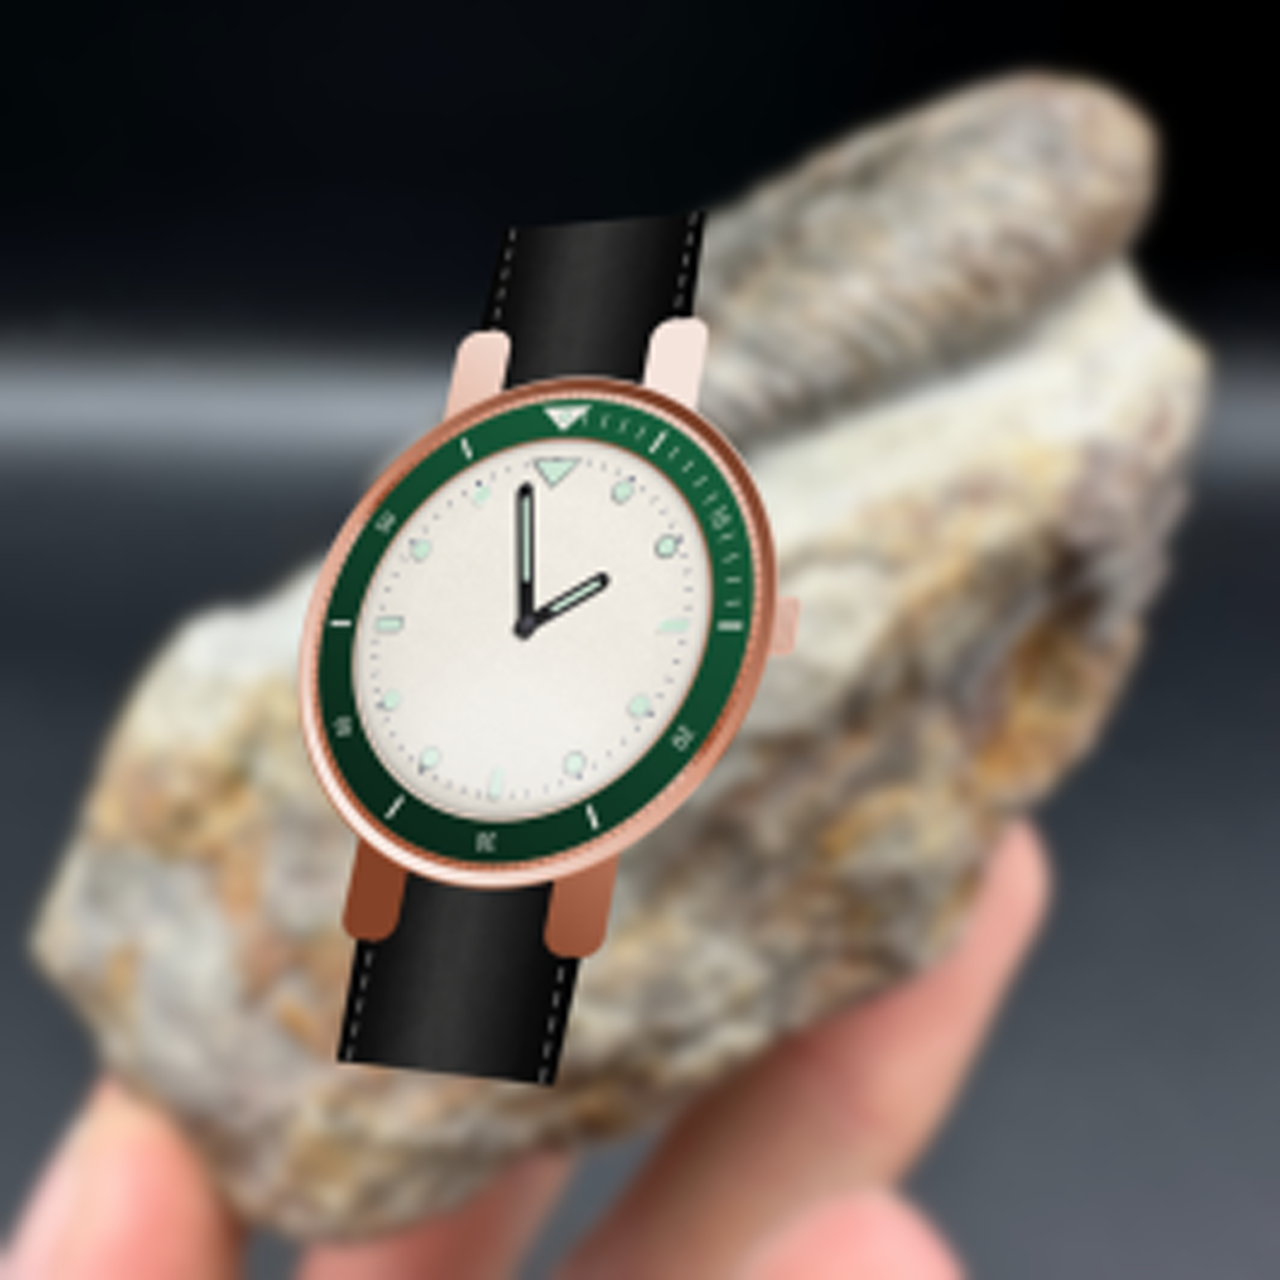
1:58
